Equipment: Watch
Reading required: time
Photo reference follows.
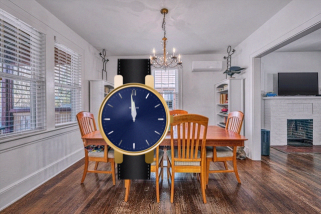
11:59
